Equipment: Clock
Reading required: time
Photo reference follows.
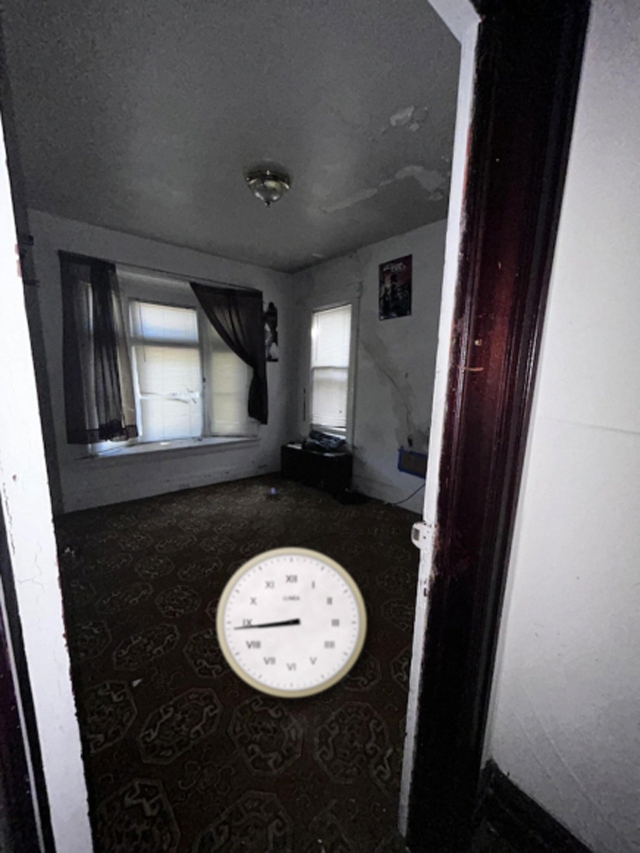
8:44
